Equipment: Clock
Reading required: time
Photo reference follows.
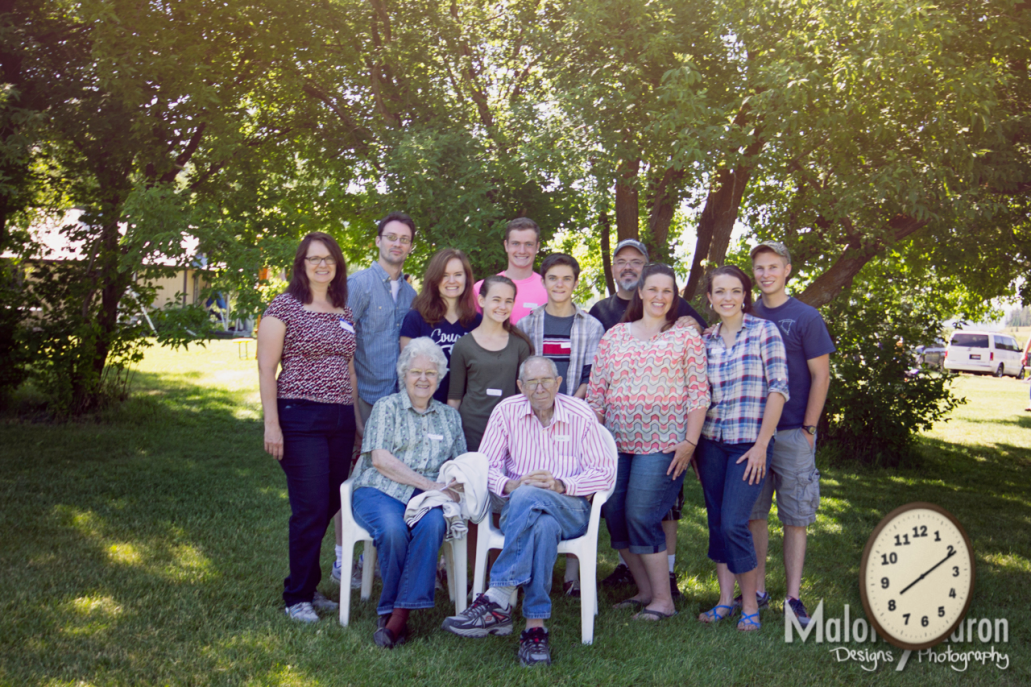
8:11
